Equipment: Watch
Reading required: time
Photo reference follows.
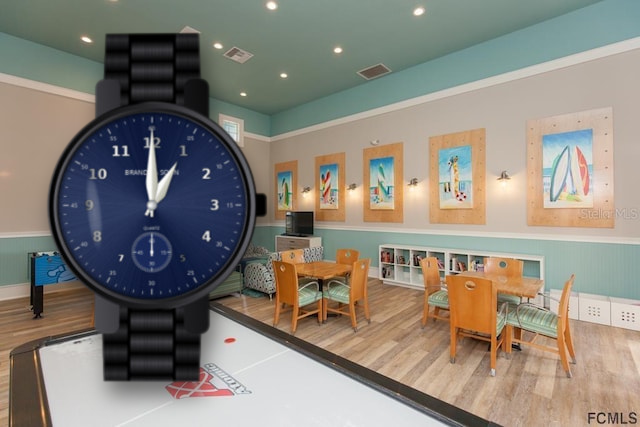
1:00
